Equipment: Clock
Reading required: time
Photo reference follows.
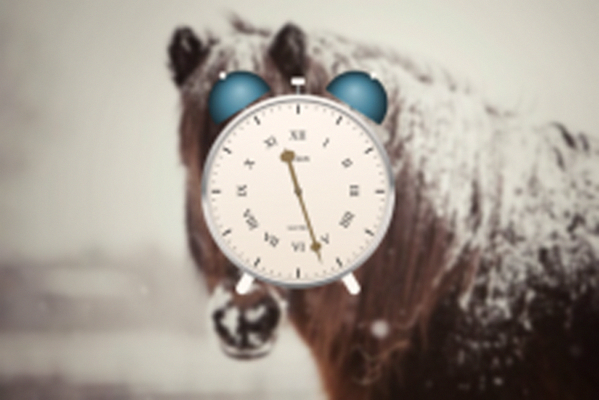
11:27
